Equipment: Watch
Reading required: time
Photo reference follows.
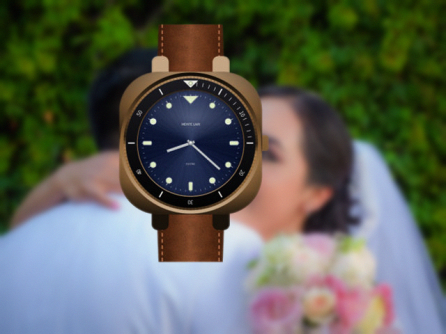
8:22
